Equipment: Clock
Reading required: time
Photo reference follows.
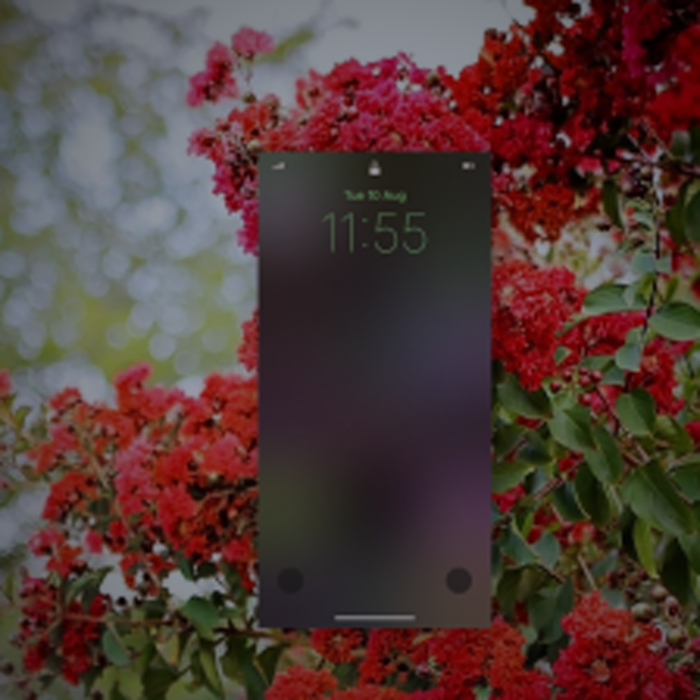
11:55
